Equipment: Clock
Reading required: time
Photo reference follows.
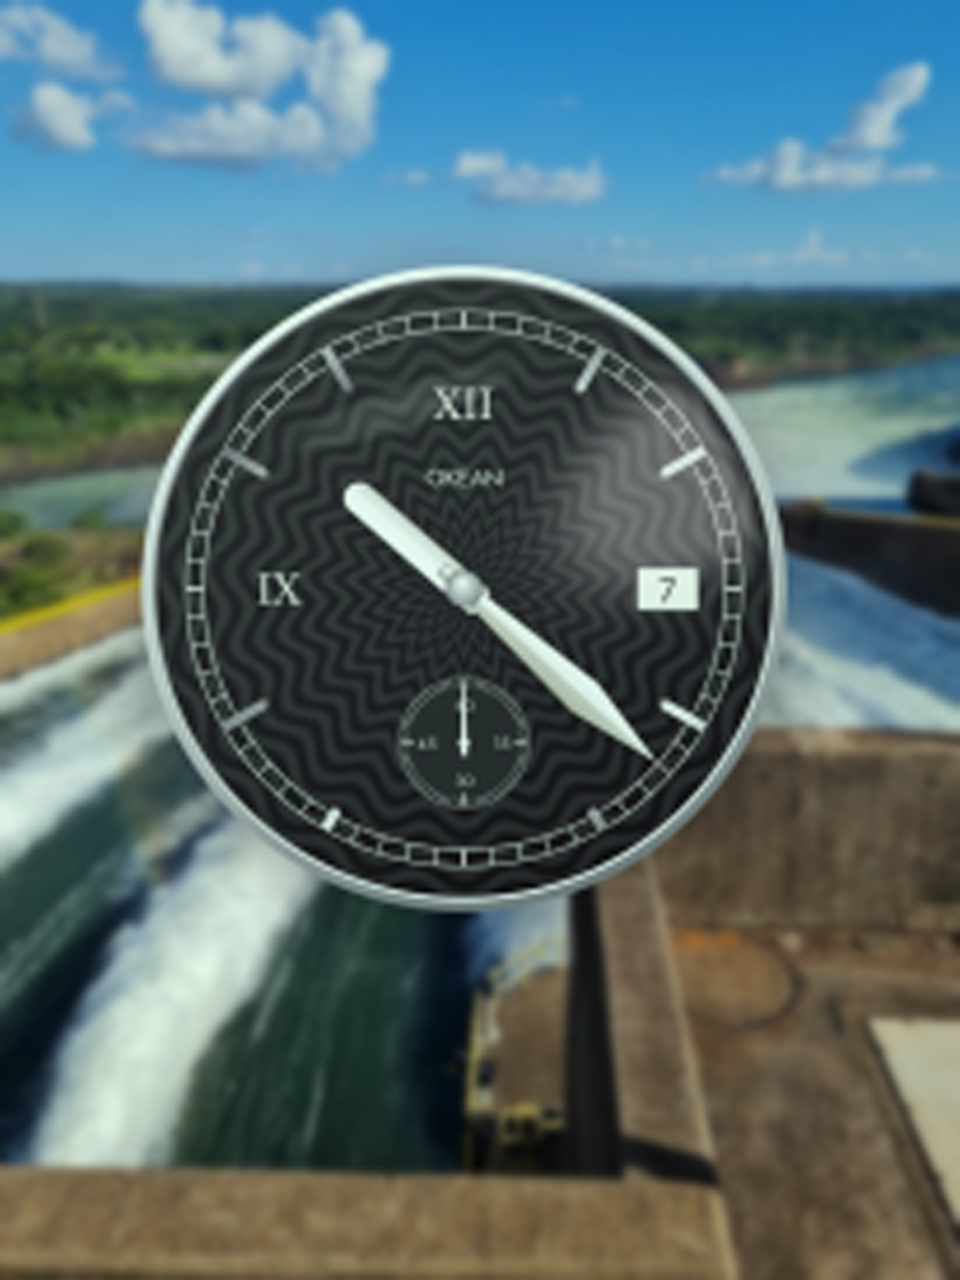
10:22
